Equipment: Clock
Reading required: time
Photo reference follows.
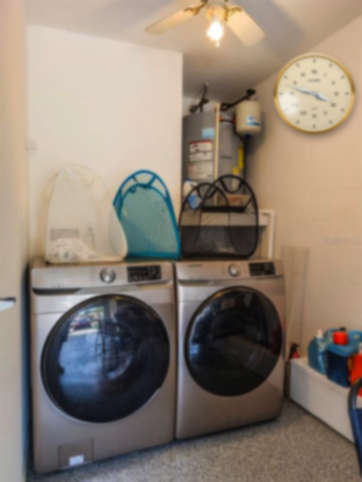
3:48
